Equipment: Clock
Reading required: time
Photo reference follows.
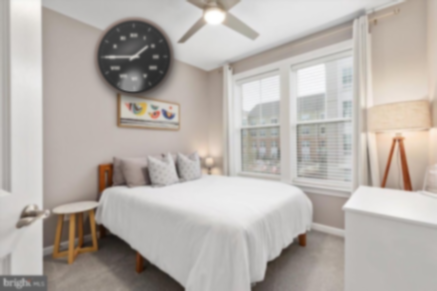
1:45
